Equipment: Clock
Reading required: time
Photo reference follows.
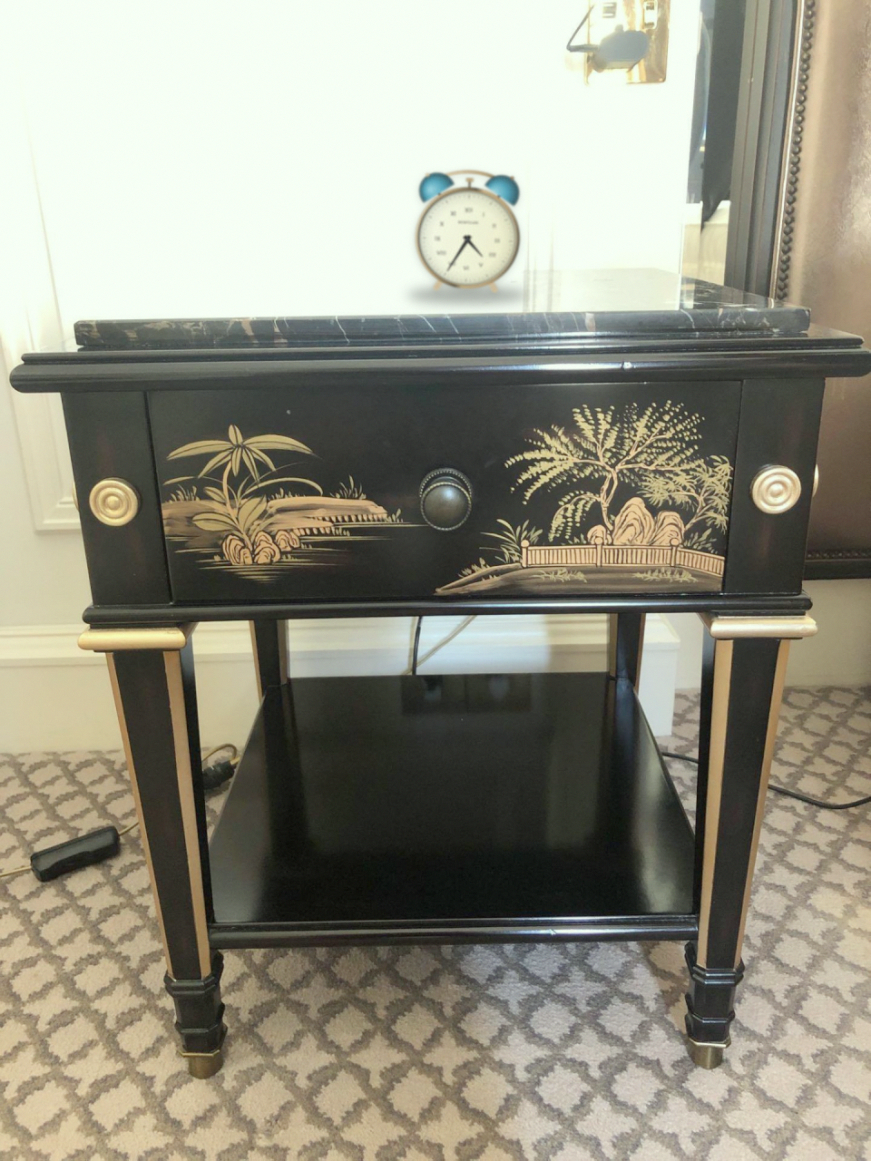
4:35
